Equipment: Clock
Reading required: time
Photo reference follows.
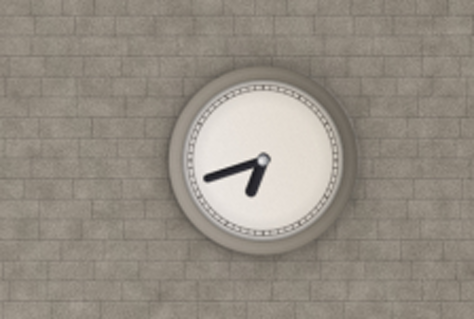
6:42
